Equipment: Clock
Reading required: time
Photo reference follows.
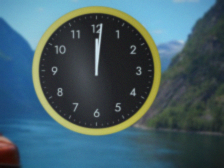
12:01
